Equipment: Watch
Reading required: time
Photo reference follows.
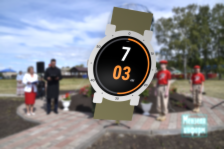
7:03
